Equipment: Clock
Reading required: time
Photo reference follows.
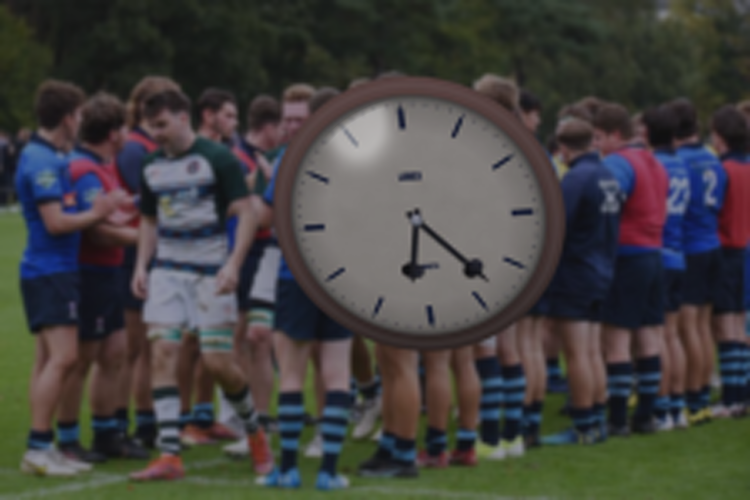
6:23
